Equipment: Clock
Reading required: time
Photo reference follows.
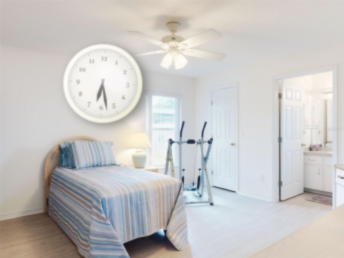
6:28
